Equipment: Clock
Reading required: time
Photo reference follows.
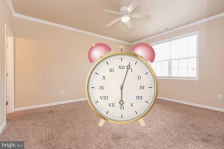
6:03
